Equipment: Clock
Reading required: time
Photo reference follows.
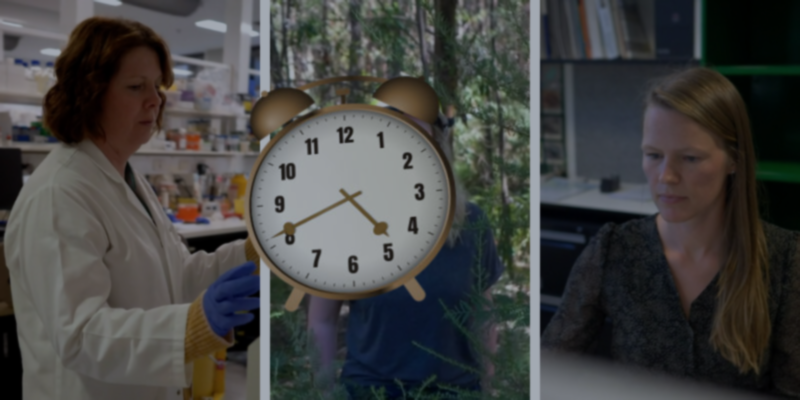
4:41
